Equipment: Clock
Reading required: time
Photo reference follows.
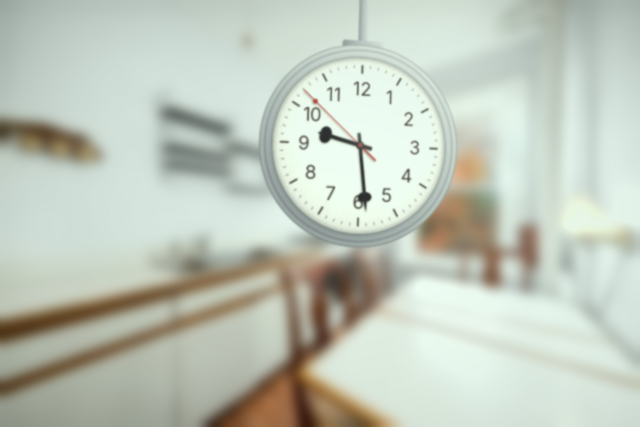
9:28:52
